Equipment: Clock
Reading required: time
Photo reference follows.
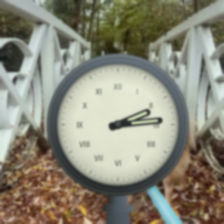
2:14
